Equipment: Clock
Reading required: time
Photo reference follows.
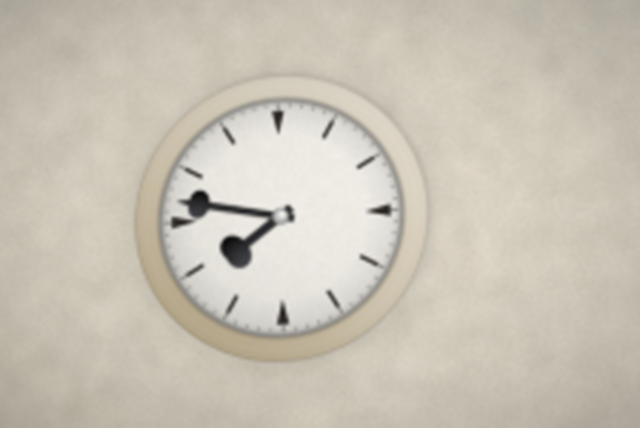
7:47
